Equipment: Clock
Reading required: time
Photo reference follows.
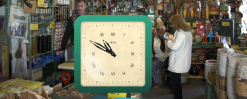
10:50
